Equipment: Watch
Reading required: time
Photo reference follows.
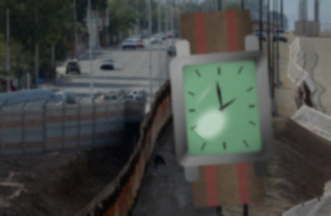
1:59
